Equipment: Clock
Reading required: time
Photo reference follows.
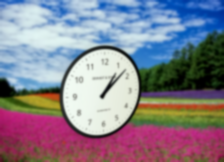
1:08
